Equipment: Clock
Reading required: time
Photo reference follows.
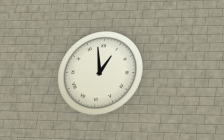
12:58
